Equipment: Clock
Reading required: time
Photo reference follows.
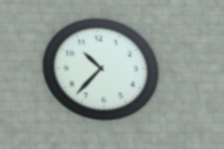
10:37
